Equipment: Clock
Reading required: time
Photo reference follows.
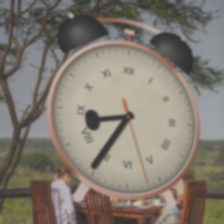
8:35:27
